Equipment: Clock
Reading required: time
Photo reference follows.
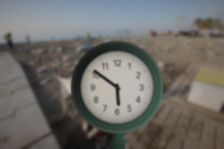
5:51
